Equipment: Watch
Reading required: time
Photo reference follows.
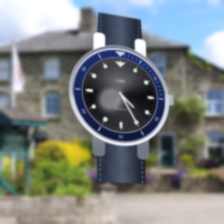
4:25
